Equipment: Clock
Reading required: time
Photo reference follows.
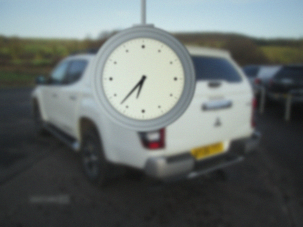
6:37
